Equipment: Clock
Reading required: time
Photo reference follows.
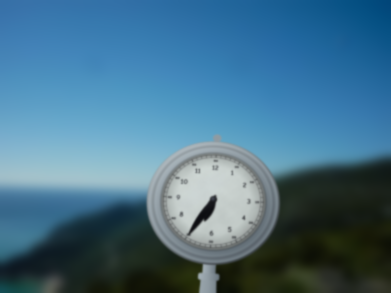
6:35
